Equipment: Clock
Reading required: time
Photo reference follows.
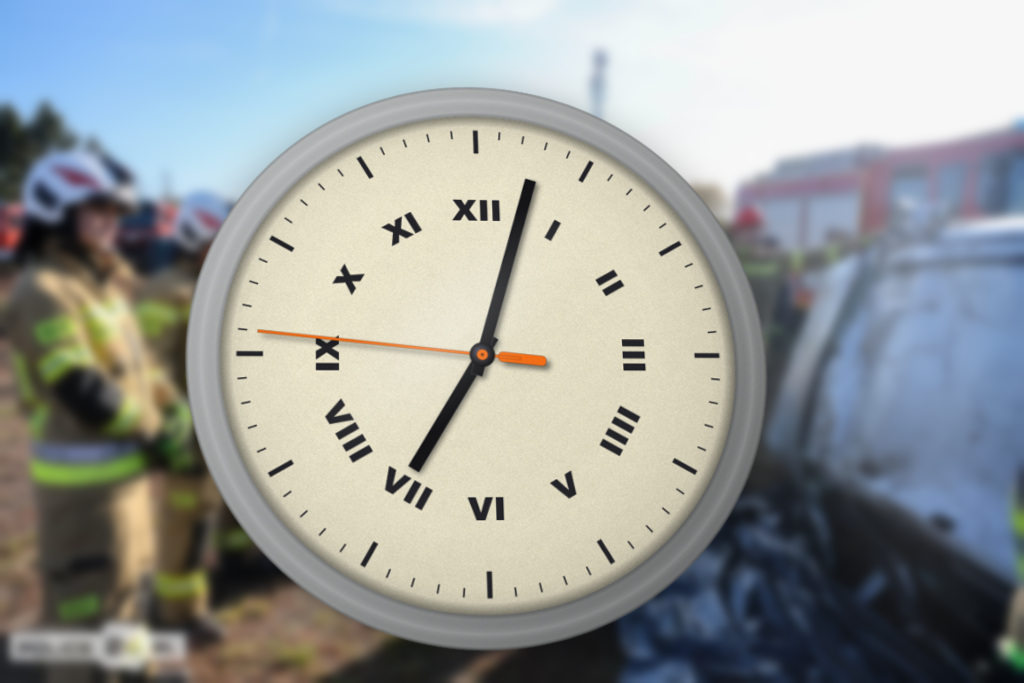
7:02:46
